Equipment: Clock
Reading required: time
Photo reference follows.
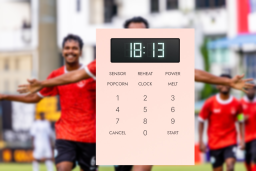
18:13
